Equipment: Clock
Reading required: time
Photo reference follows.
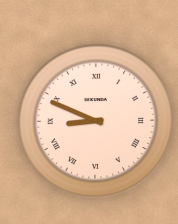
8:49
